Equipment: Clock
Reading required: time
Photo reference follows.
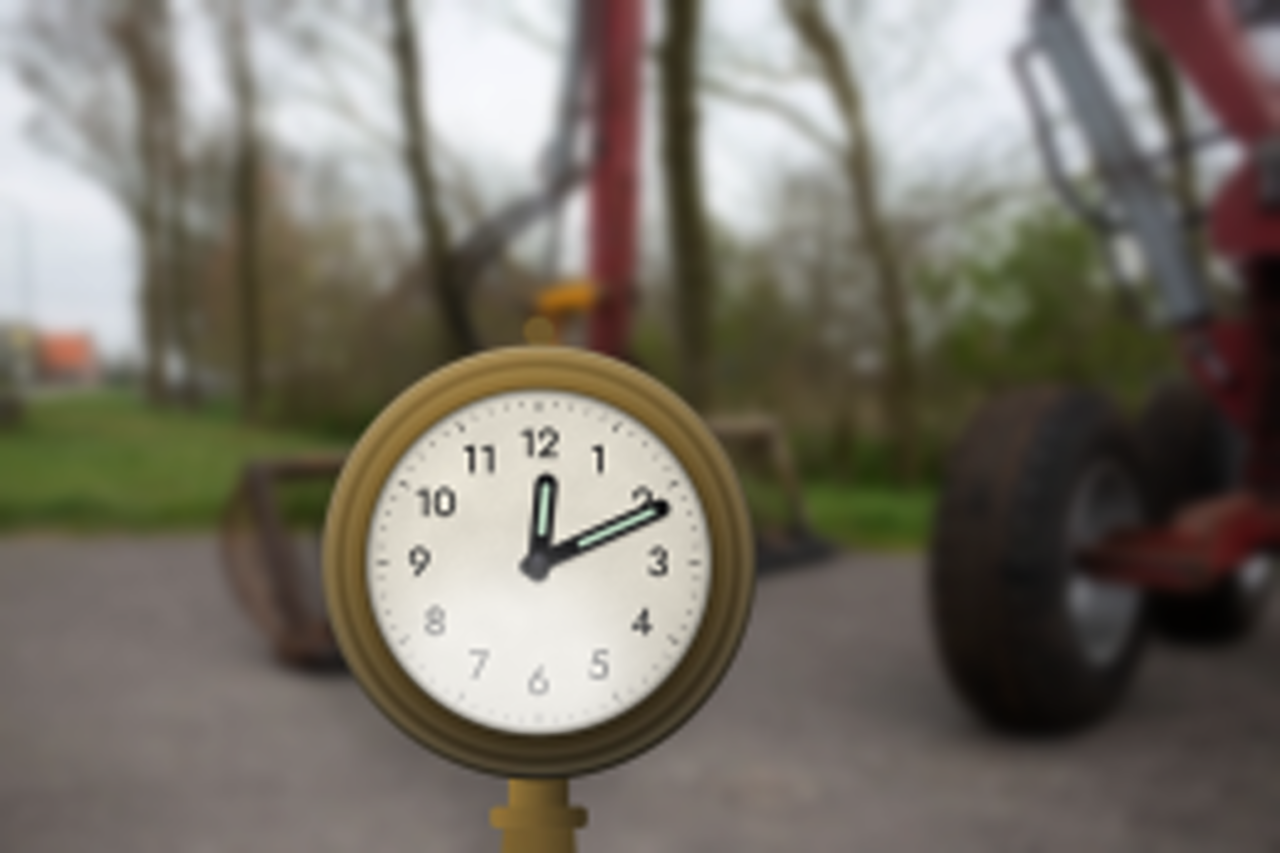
12:11
